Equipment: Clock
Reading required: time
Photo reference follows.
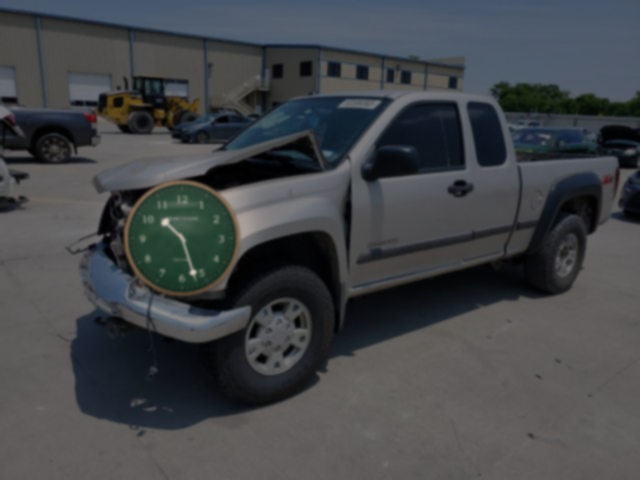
10:27
